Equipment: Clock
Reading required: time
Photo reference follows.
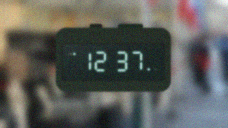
12:37
